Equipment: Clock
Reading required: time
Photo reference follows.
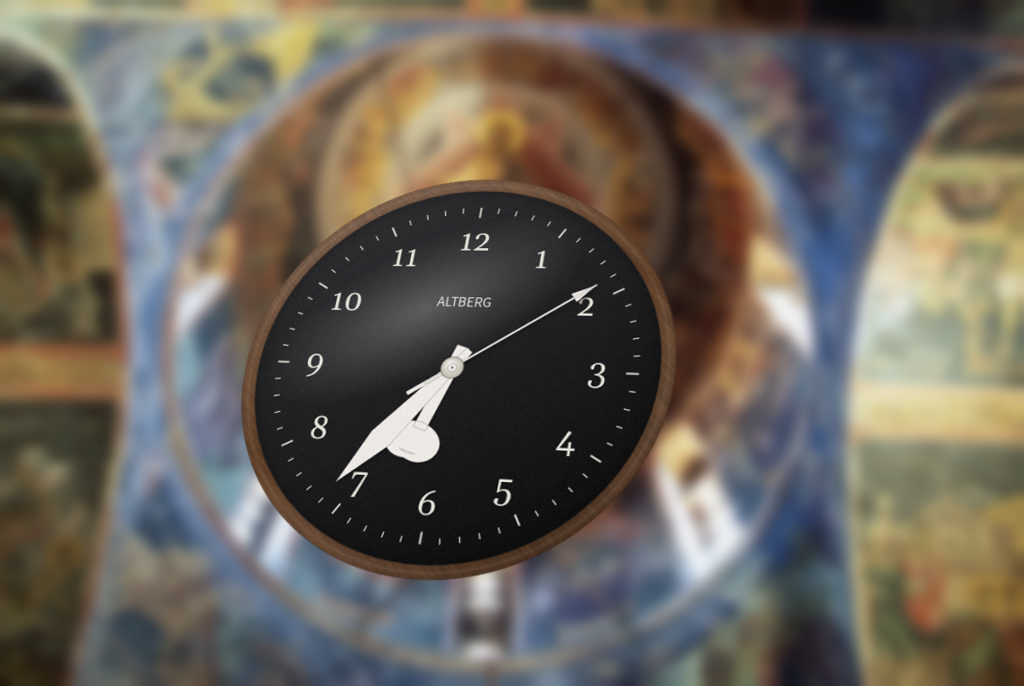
6:36:09
